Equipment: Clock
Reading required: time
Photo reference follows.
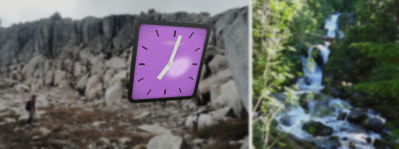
7:02
